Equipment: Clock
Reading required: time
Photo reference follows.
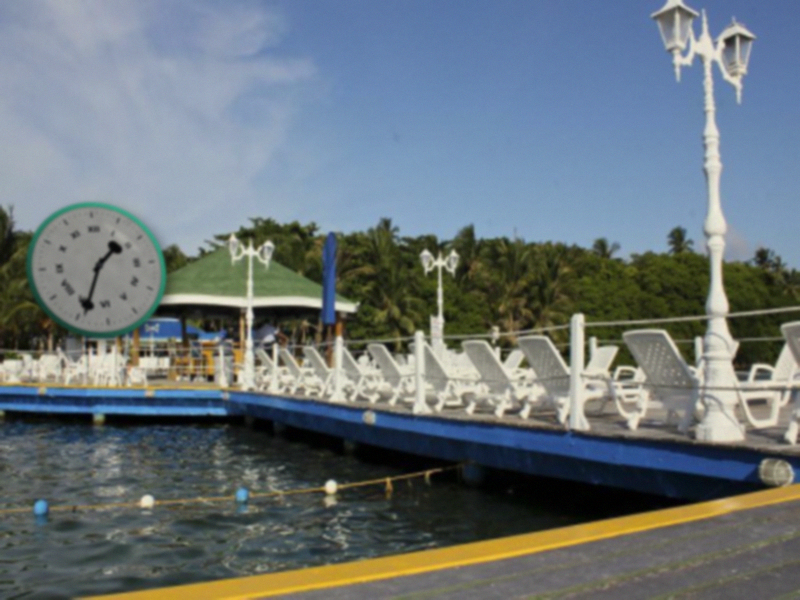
1:34
